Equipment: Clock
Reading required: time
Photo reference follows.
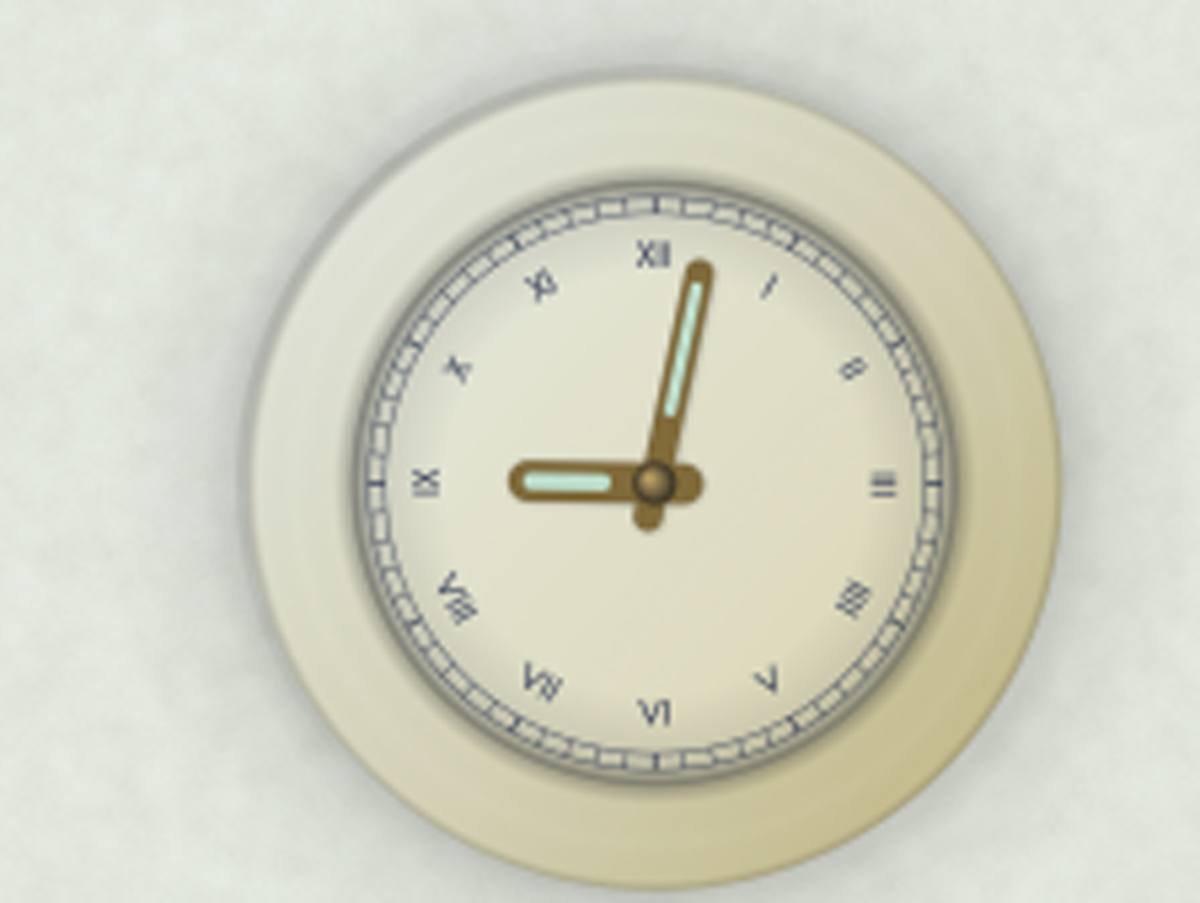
9:02
